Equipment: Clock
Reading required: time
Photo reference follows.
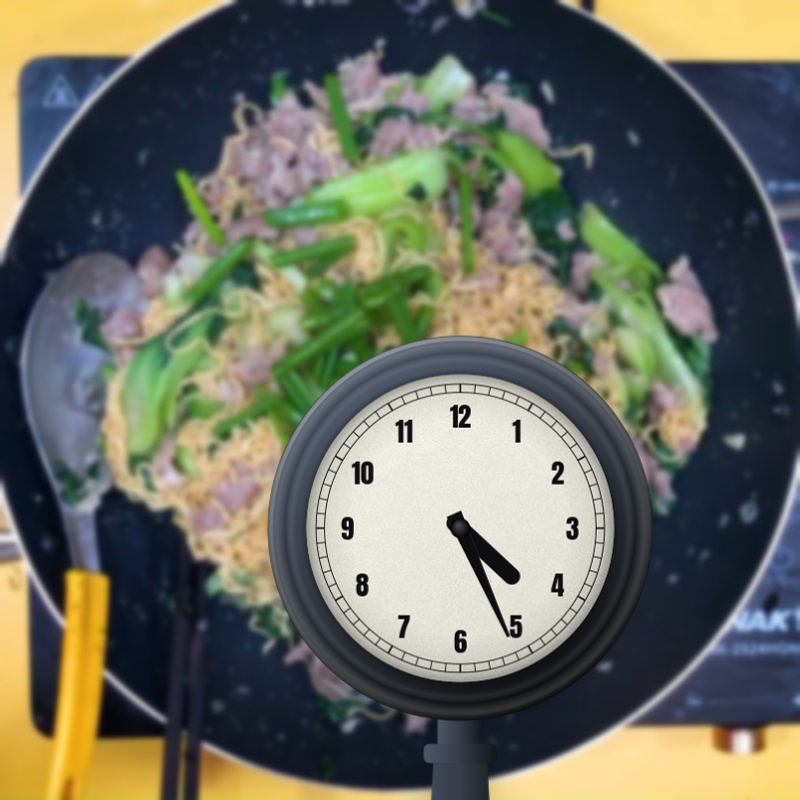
4:26
